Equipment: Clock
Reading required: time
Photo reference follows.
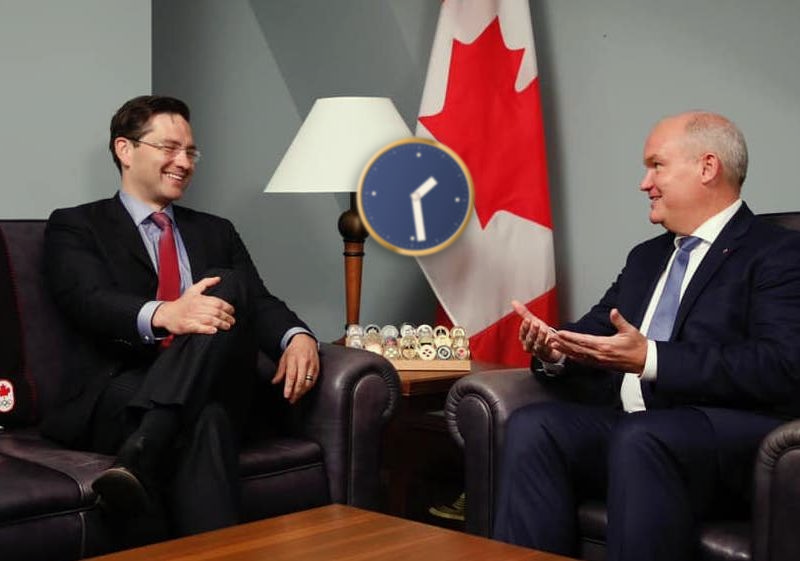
1:28
